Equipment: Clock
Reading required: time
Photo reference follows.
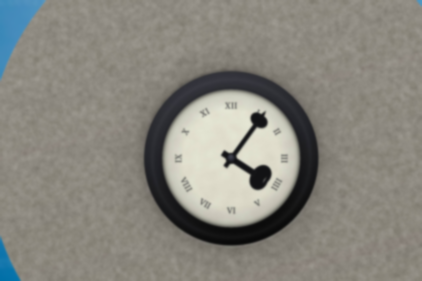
4:06
